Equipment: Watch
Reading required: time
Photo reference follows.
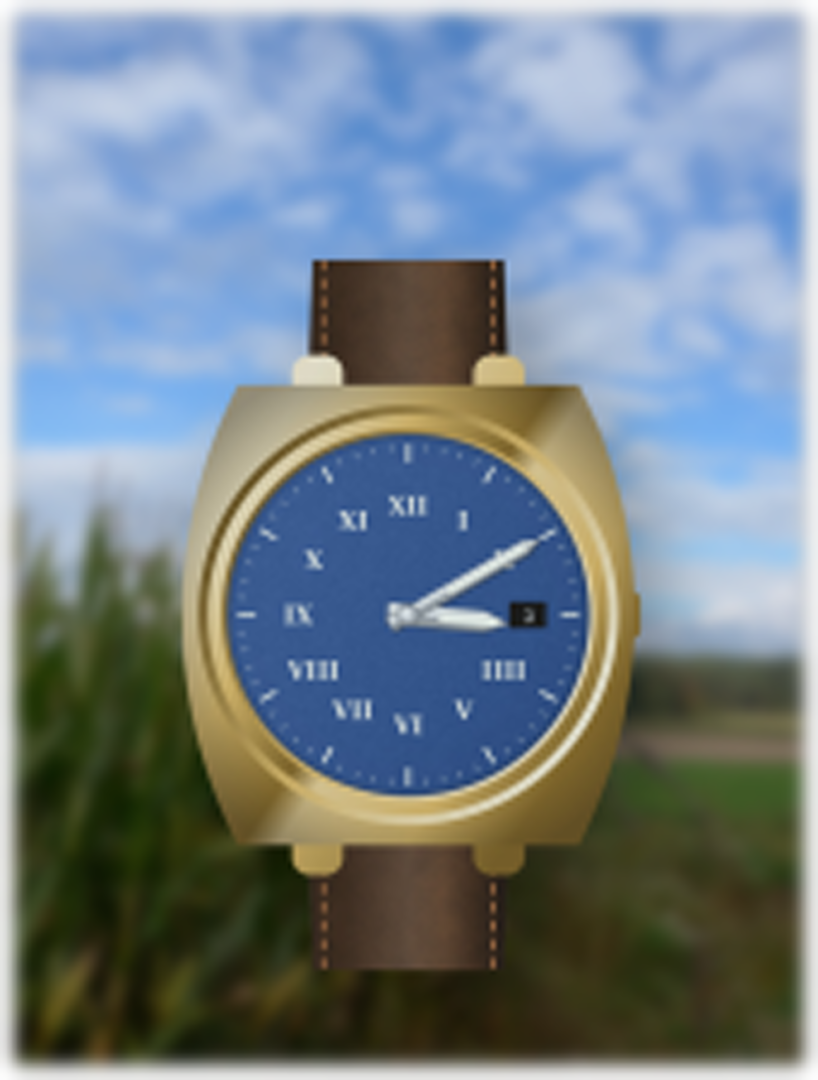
3:10
